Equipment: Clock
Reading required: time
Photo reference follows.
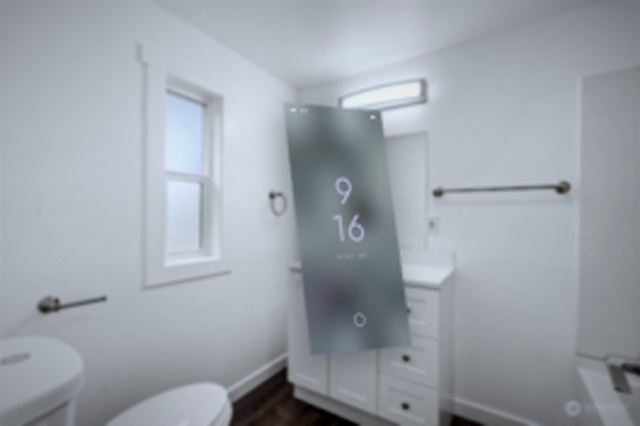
9:16
